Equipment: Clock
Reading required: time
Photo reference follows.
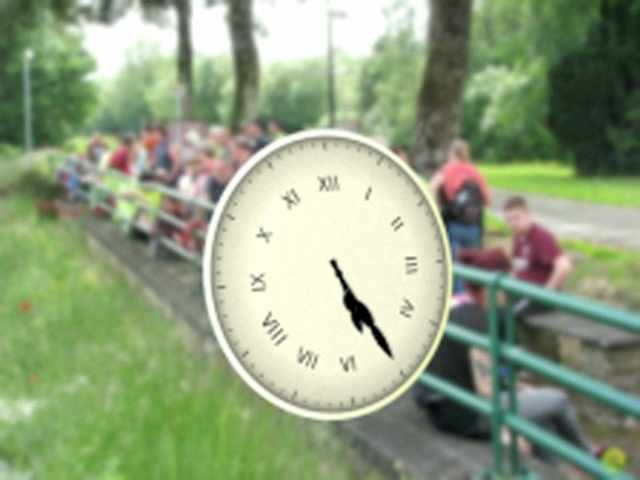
5:25
